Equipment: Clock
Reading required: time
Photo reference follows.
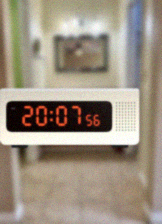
20:07:56
